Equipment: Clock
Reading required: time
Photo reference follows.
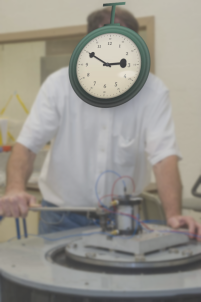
2:50
